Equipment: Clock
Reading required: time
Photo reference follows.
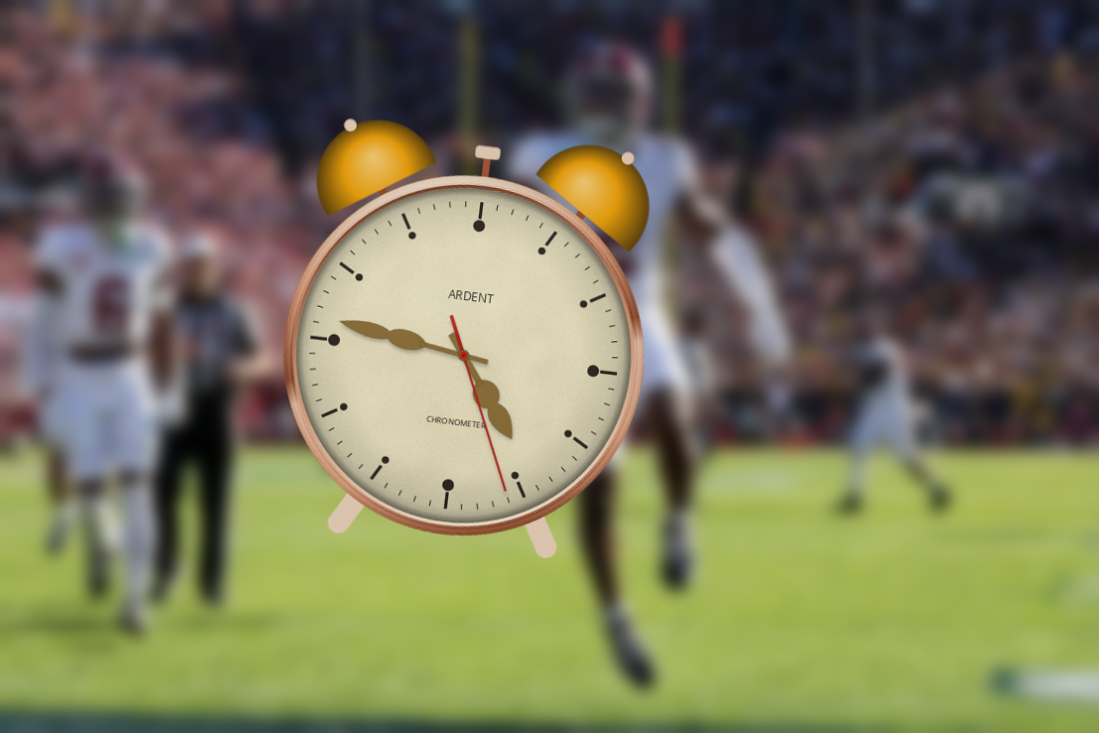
4:46:26
